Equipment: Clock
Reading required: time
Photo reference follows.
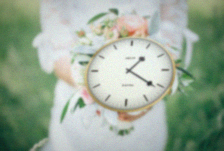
1:21
